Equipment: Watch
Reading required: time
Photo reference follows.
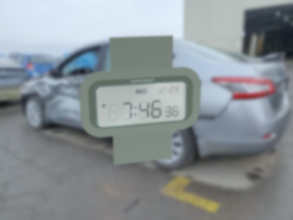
7:46:36
